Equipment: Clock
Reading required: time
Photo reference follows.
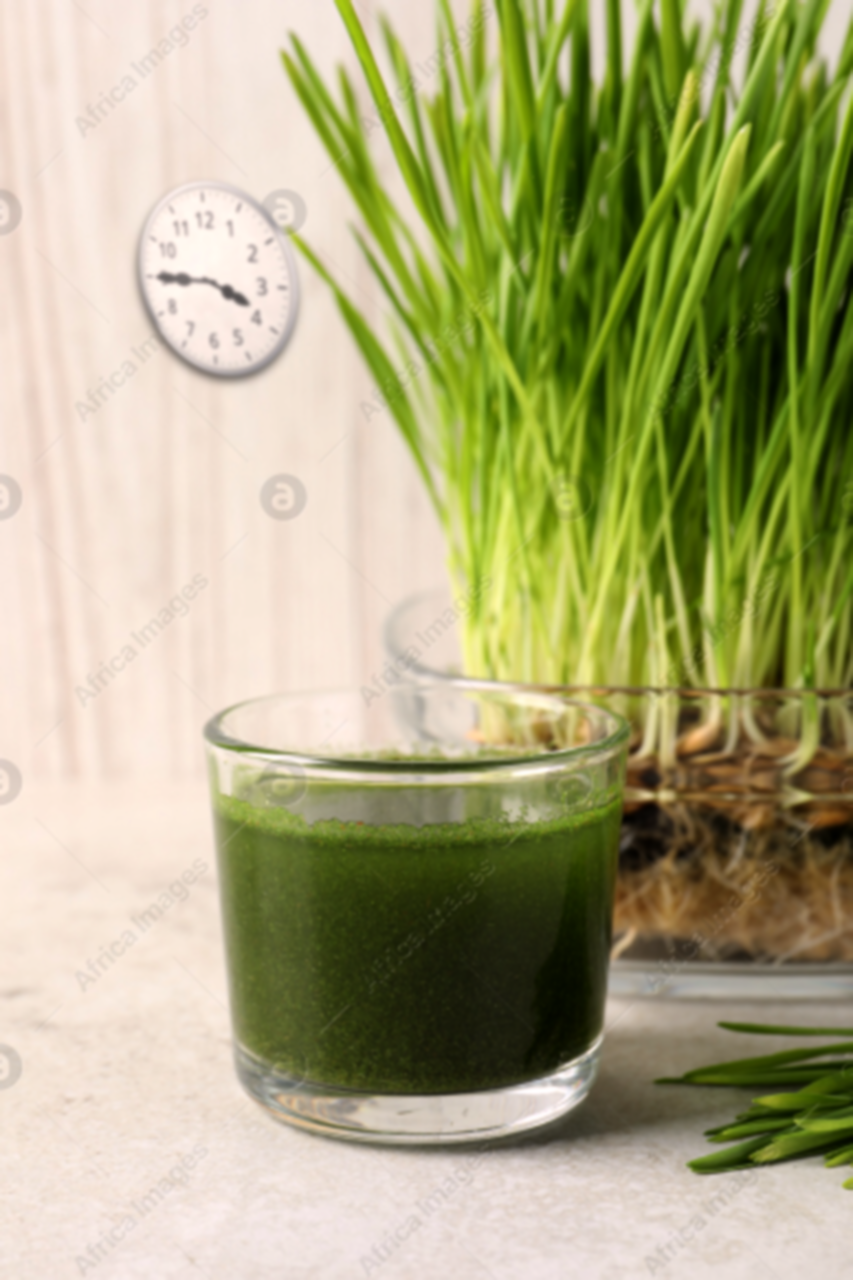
3:45
